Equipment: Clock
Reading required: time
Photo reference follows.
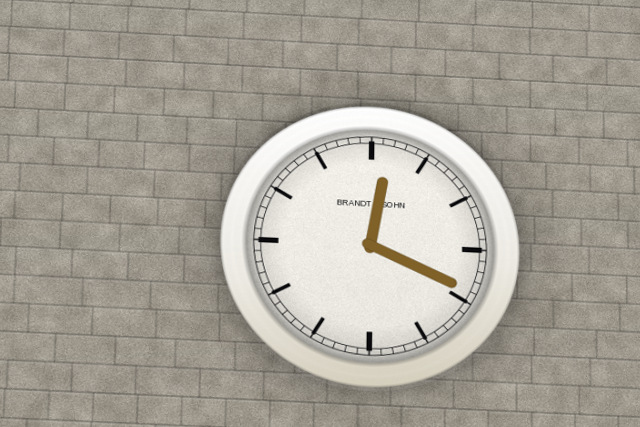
12:19
